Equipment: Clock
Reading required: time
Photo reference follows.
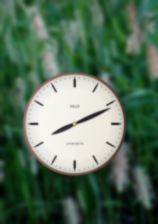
8:11
